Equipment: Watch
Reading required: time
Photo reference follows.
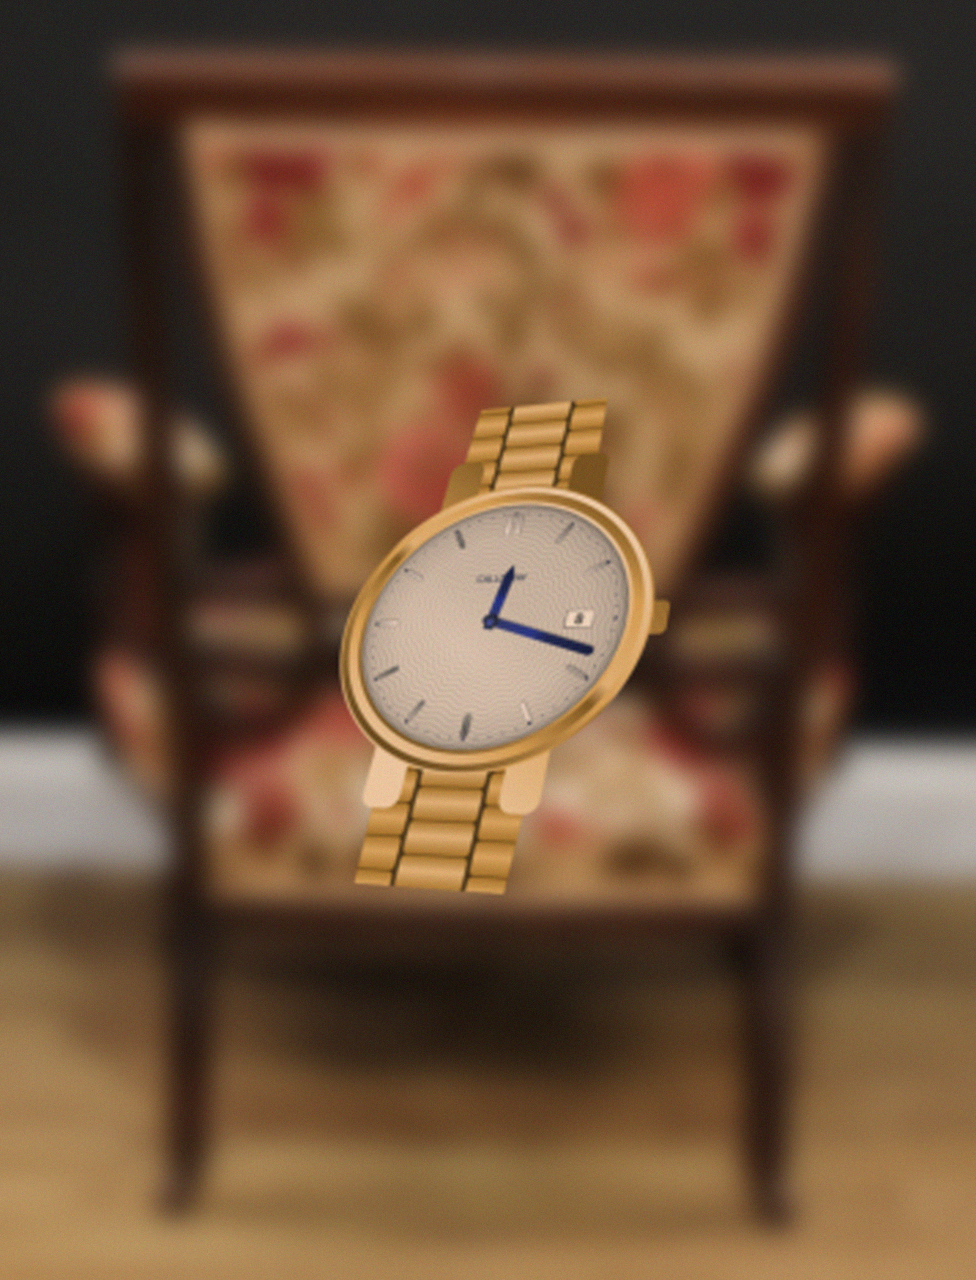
12:18
